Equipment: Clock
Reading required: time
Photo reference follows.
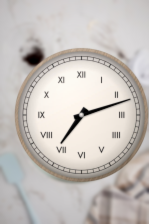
7:12
